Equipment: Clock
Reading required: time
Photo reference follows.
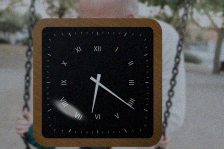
6:21
